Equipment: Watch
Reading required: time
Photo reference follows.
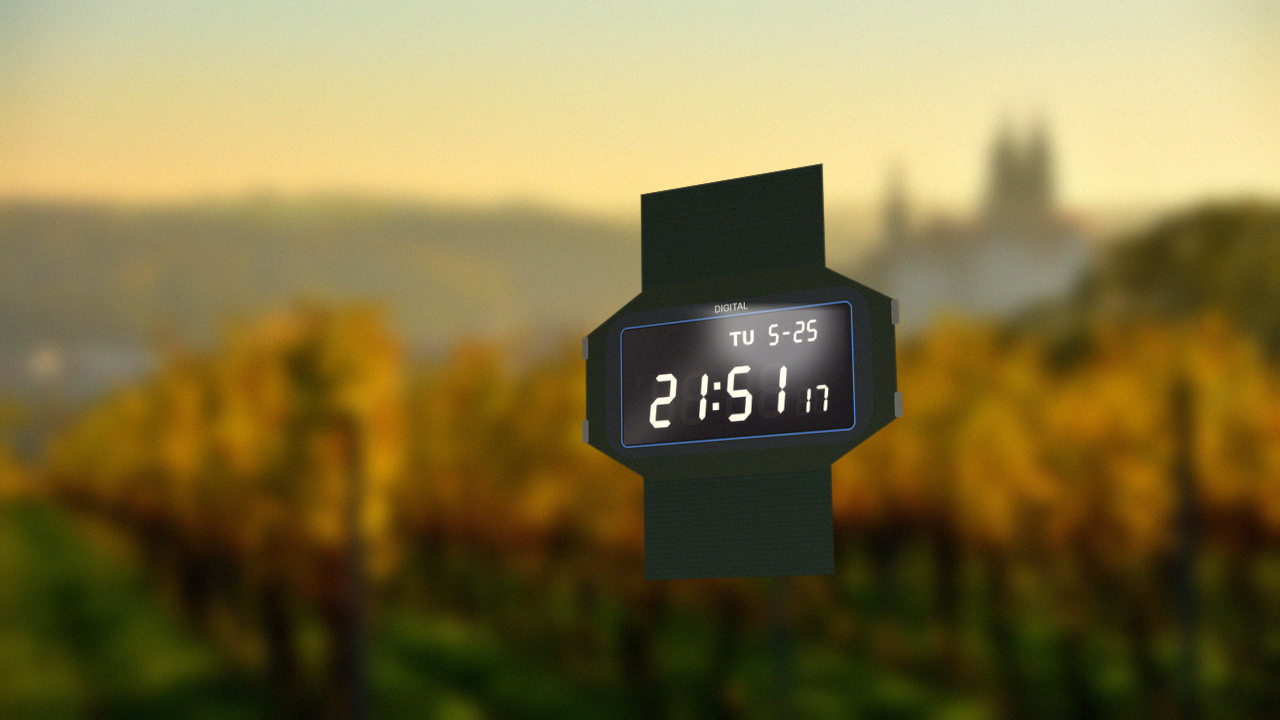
21:51:17
